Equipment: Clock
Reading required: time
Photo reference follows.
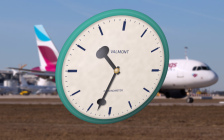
10:33
